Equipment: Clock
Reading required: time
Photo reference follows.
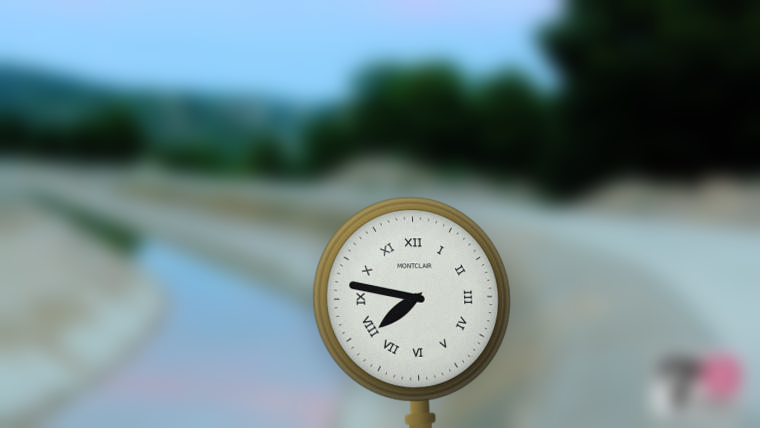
7:47
